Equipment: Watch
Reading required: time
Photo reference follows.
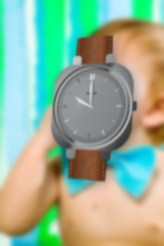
10:00
